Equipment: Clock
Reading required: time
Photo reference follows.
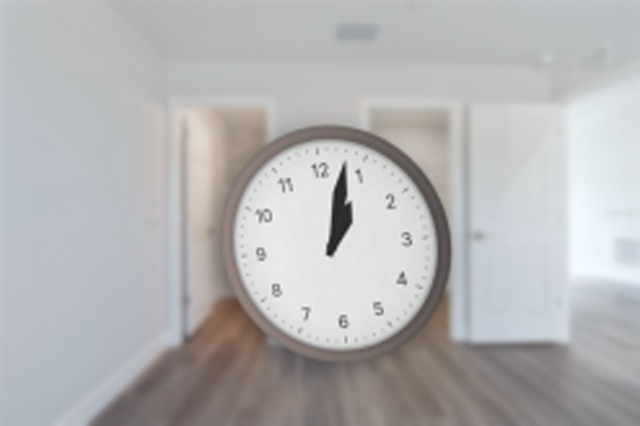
1:03
